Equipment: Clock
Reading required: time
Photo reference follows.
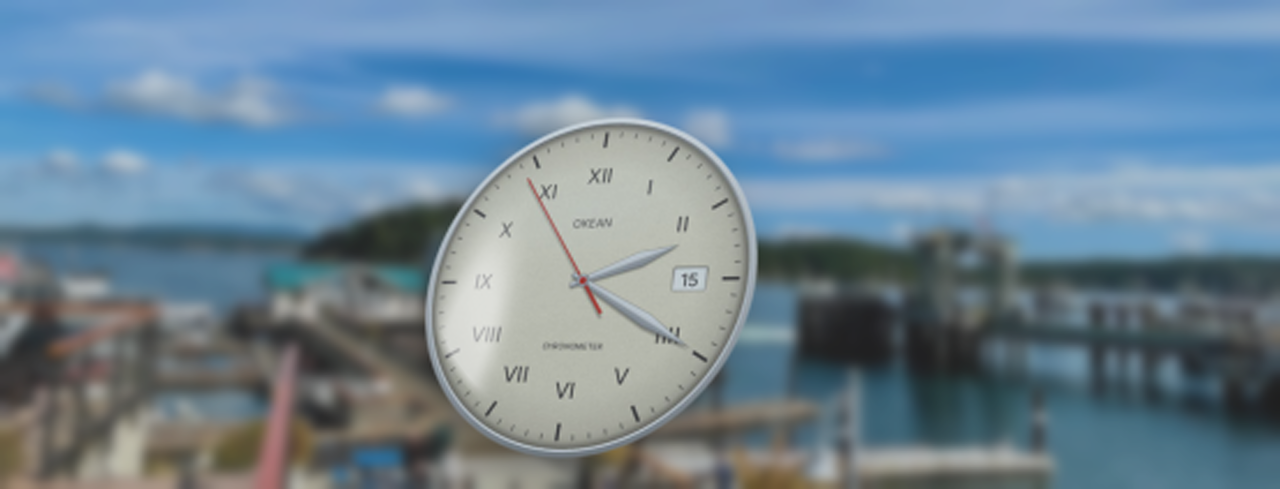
2:19:54
